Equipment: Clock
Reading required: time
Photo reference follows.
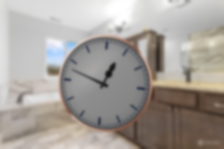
12:48
